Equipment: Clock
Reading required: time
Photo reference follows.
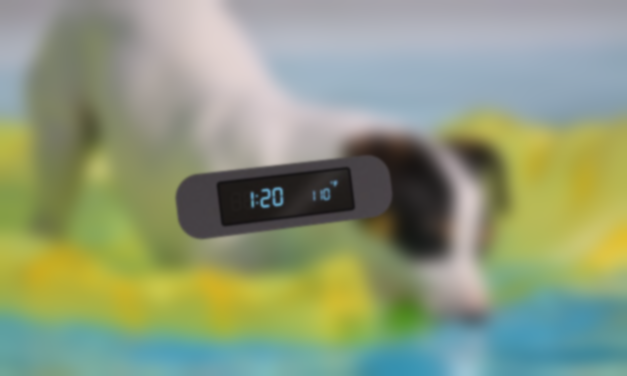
1:20
